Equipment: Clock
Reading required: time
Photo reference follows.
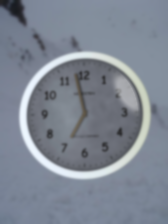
6:58
